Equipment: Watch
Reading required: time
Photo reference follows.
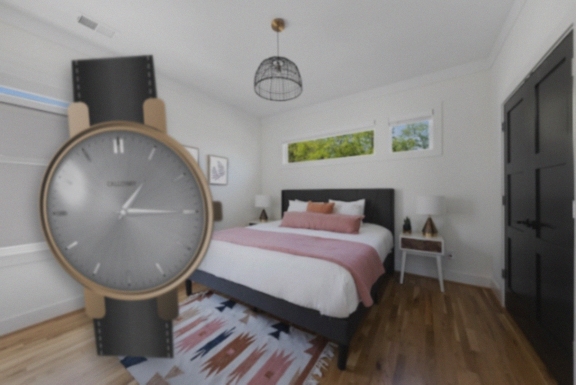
1:15
